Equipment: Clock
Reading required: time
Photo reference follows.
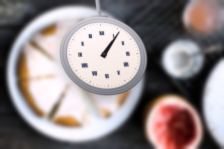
1:06
